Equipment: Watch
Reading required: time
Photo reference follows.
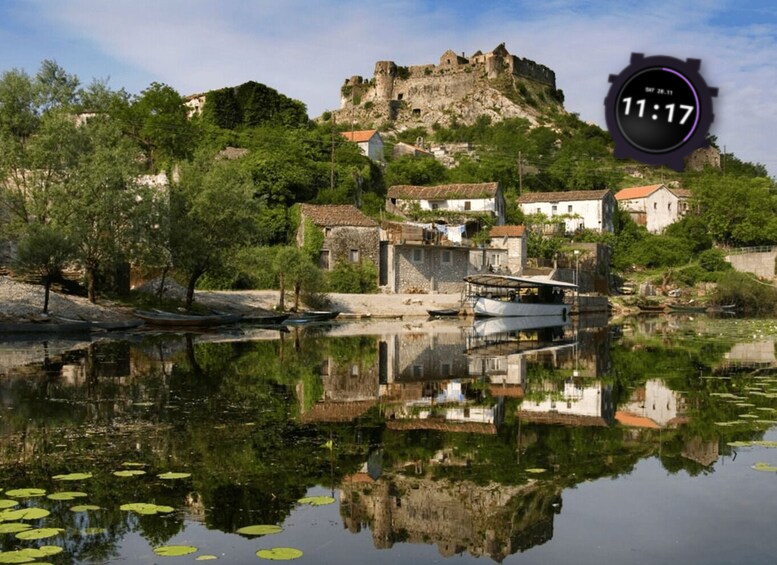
11:17
